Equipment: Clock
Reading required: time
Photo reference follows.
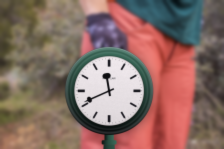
11:41
